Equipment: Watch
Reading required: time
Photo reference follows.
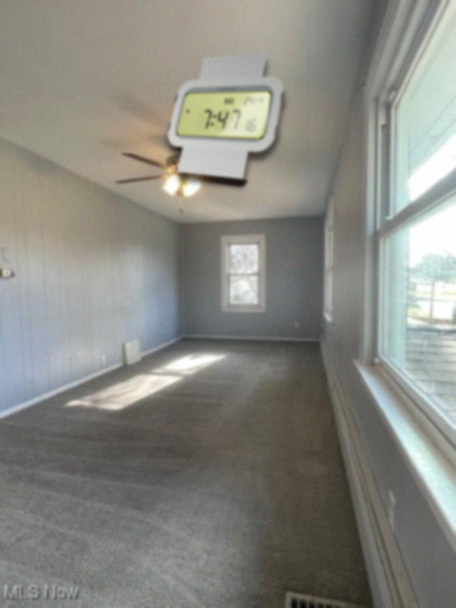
7:47
